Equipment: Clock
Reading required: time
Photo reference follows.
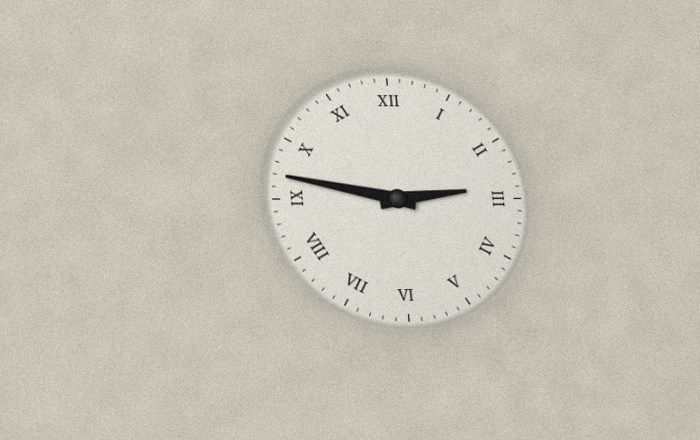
2:47
